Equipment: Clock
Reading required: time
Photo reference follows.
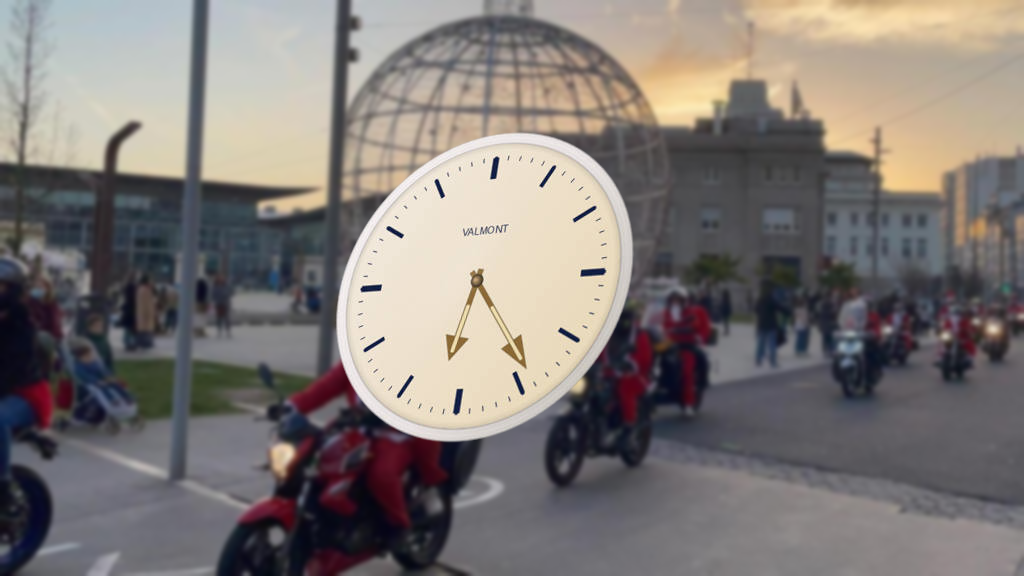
6:24
